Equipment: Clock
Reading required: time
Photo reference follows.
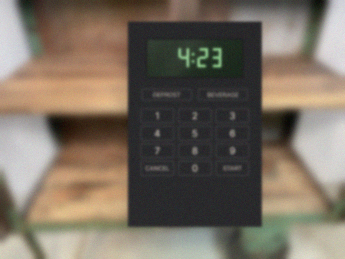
4:23
